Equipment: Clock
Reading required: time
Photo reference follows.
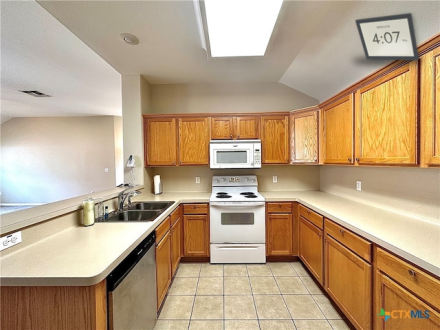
4:07
